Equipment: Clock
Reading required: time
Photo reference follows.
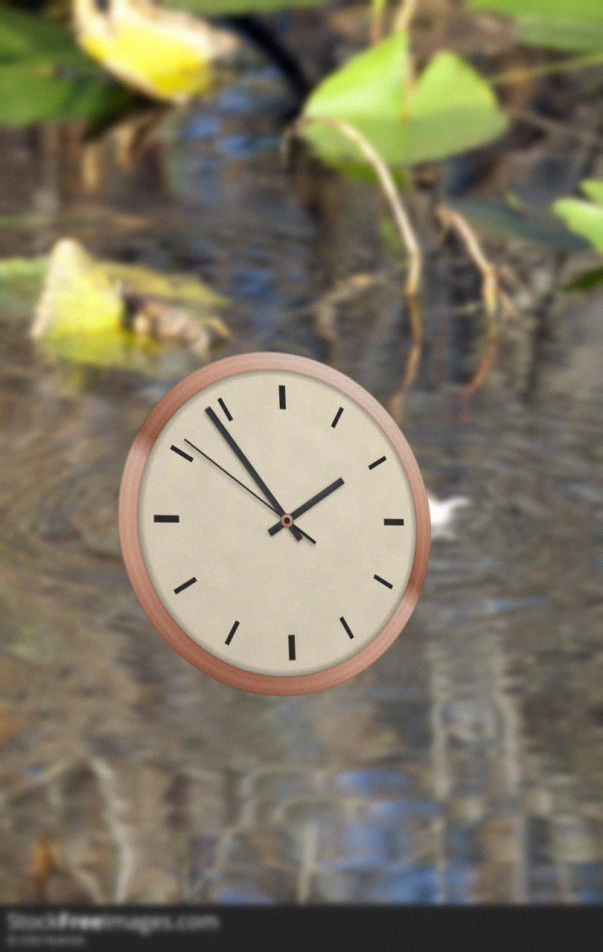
1:53:51
